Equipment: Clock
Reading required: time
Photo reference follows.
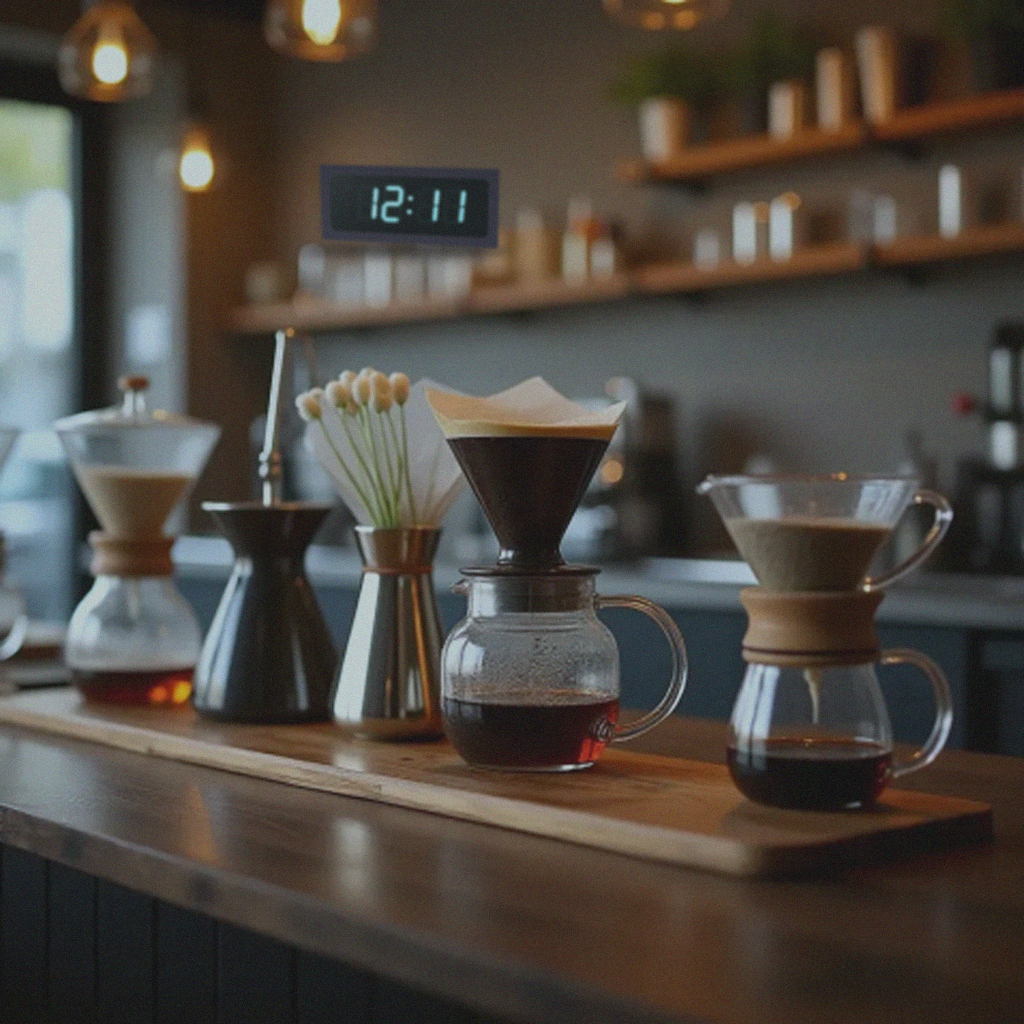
12:11
